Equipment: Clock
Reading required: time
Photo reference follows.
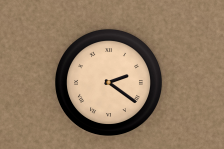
2:21
